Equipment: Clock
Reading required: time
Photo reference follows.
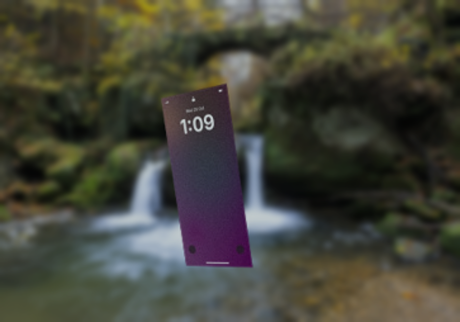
1:09
